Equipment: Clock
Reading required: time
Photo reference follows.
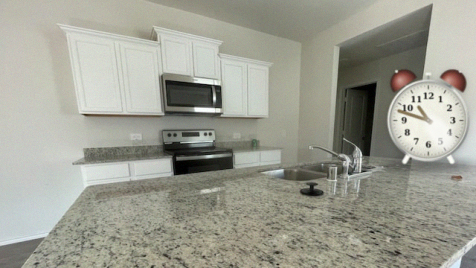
10:48
